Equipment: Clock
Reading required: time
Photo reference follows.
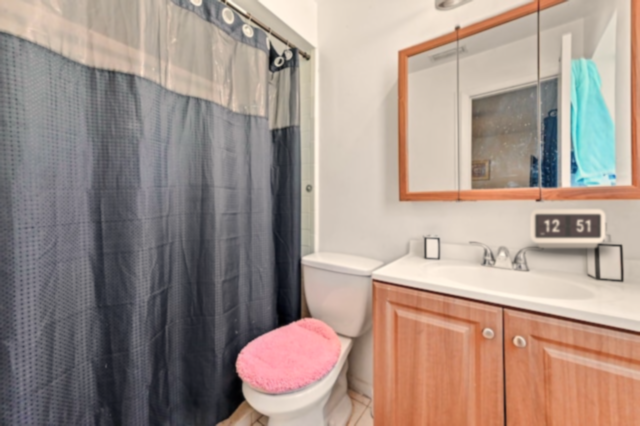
12:51
